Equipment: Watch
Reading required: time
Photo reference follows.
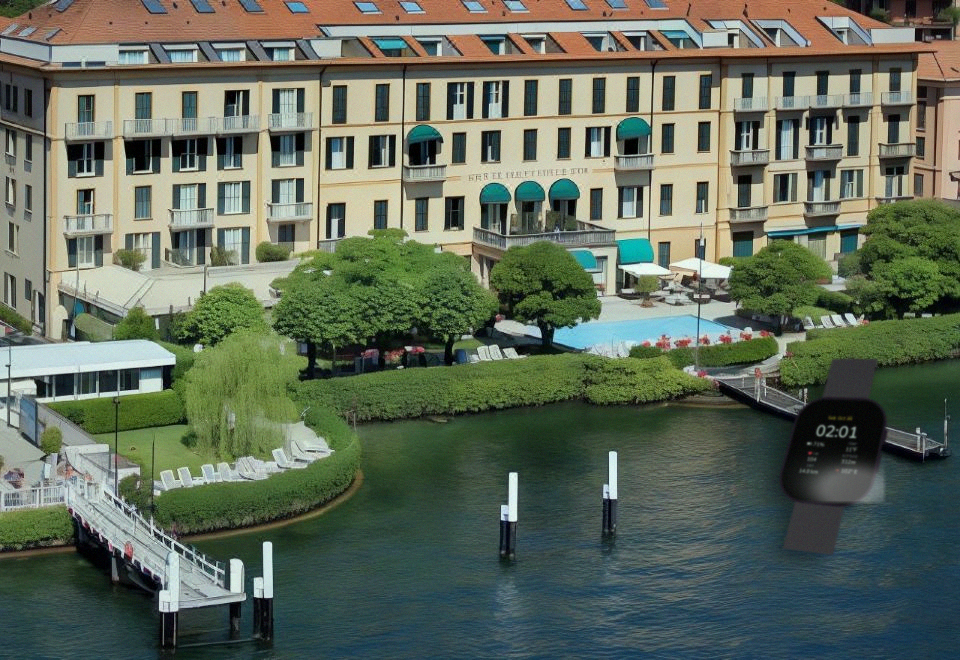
2:01
